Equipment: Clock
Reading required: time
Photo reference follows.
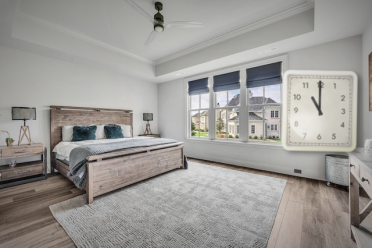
11:00
